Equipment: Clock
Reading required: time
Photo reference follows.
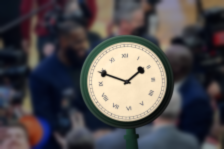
1:49
